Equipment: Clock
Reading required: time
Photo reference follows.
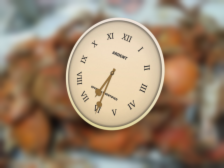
6:30
